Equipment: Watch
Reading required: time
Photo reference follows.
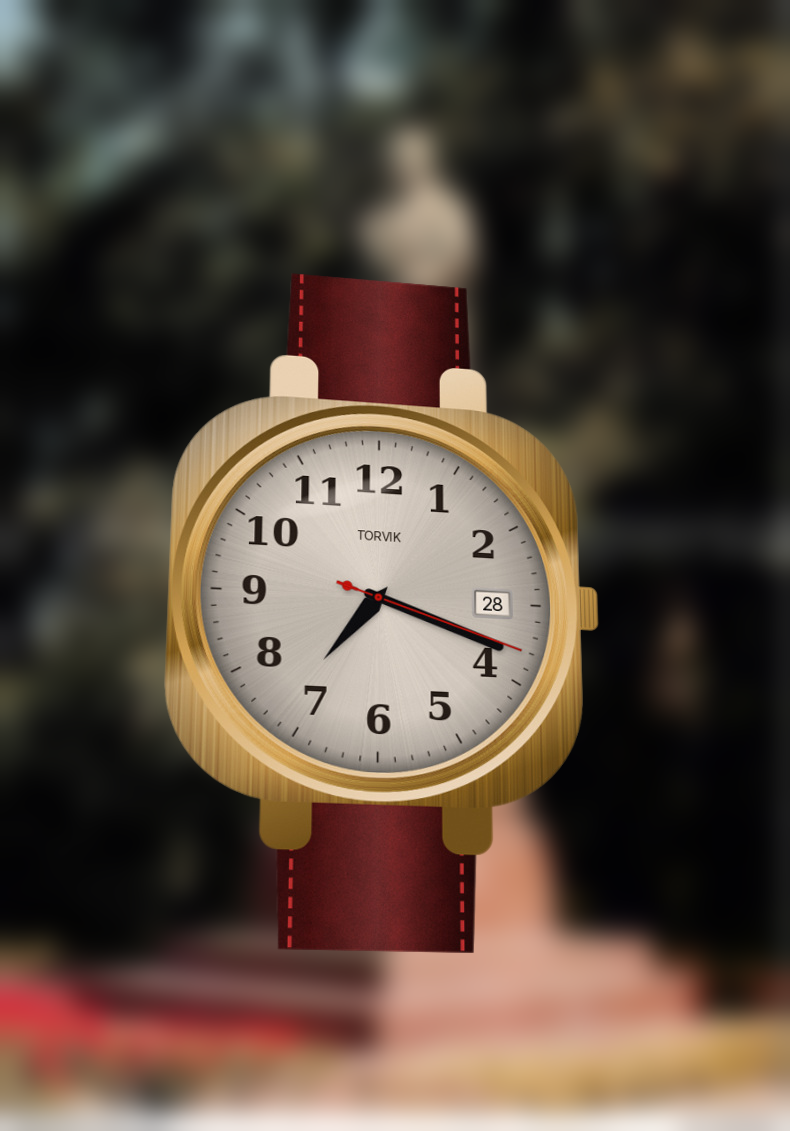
7:18:18
